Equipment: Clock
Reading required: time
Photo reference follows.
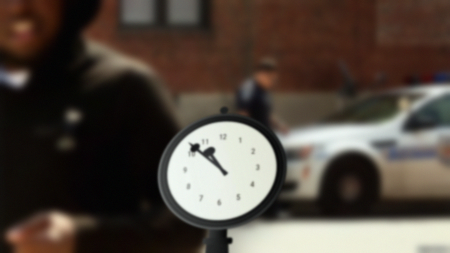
10:52
